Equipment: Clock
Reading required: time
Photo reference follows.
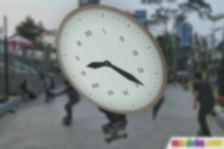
9:24
